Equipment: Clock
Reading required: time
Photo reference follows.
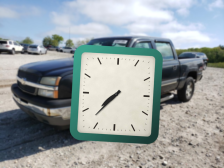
7:37
